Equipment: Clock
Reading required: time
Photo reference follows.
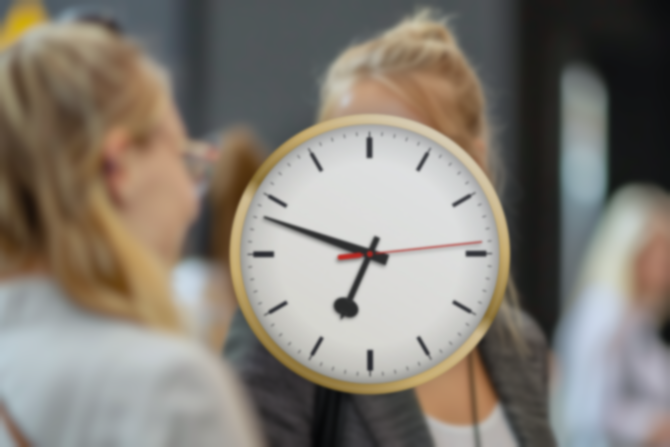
6:48:14
